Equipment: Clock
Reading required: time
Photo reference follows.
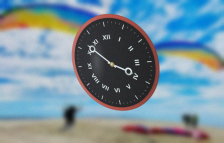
3:52
